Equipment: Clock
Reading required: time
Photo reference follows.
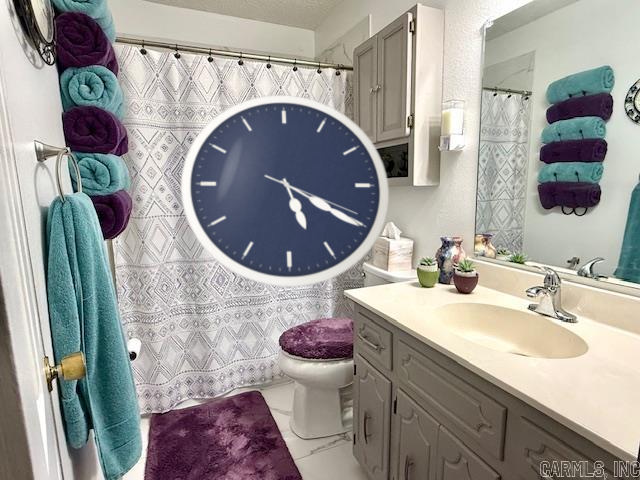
5:20:19
